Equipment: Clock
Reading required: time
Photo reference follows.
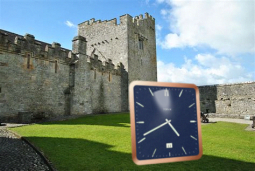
4:41
